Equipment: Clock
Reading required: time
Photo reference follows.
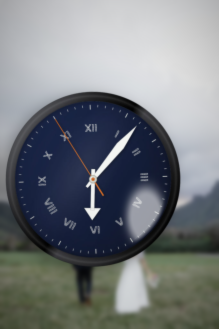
6:06:55
